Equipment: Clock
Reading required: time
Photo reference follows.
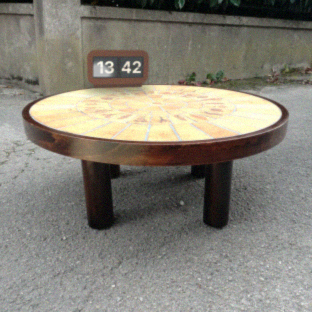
13:42
